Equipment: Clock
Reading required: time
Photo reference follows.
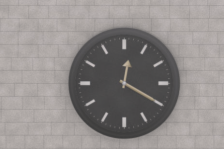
12:20
